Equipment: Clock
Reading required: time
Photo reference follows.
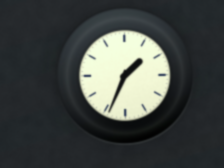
1:34
